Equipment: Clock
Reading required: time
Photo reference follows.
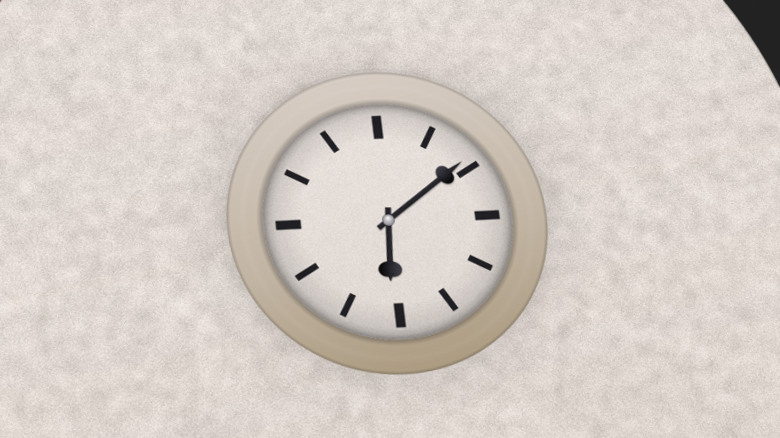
6:09
